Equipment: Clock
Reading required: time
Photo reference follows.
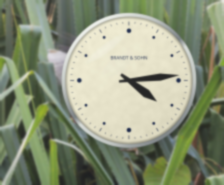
4:14
